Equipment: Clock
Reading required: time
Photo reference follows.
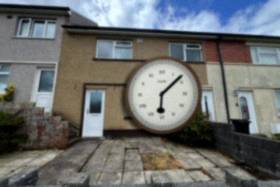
6:08
